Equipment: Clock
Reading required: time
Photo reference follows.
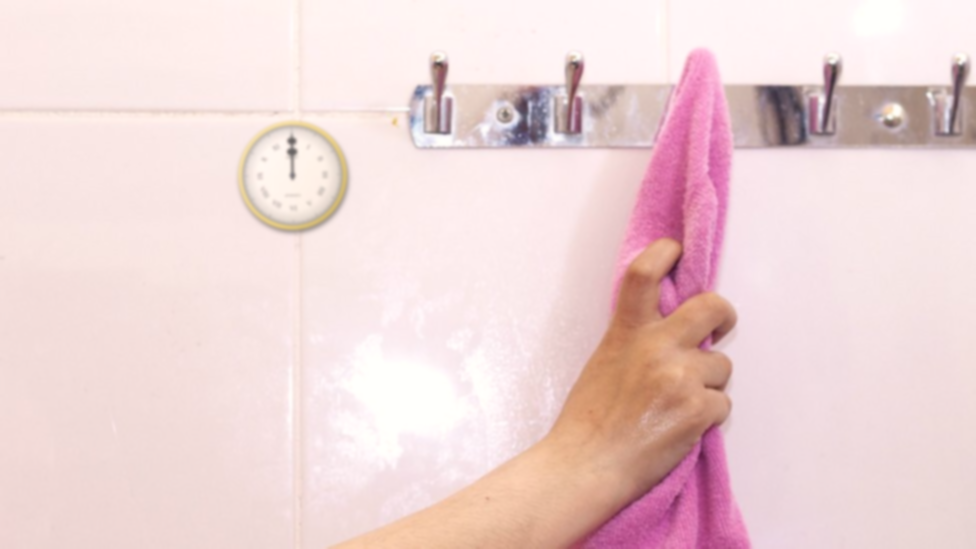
12:00
